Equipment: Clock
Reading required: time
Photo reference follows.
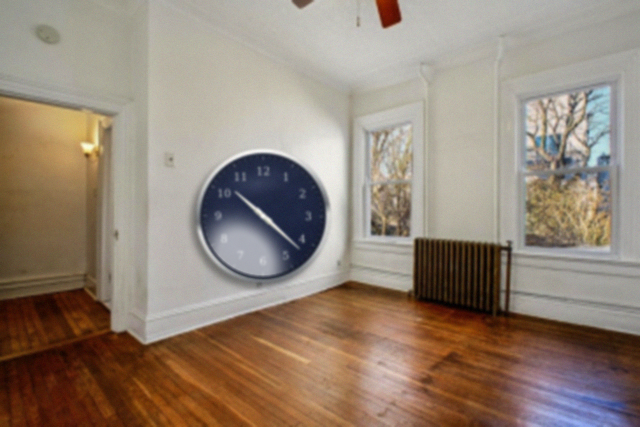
10:22
